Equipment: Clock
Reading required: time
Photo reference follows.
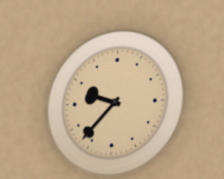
9:37
